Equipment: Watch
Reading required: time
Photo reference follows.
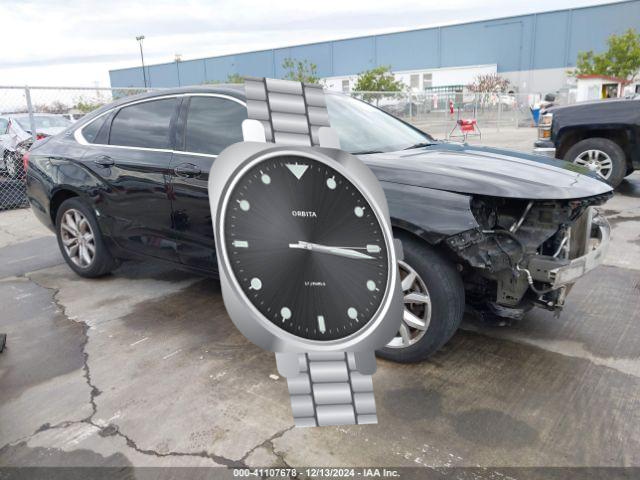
3:16:15
